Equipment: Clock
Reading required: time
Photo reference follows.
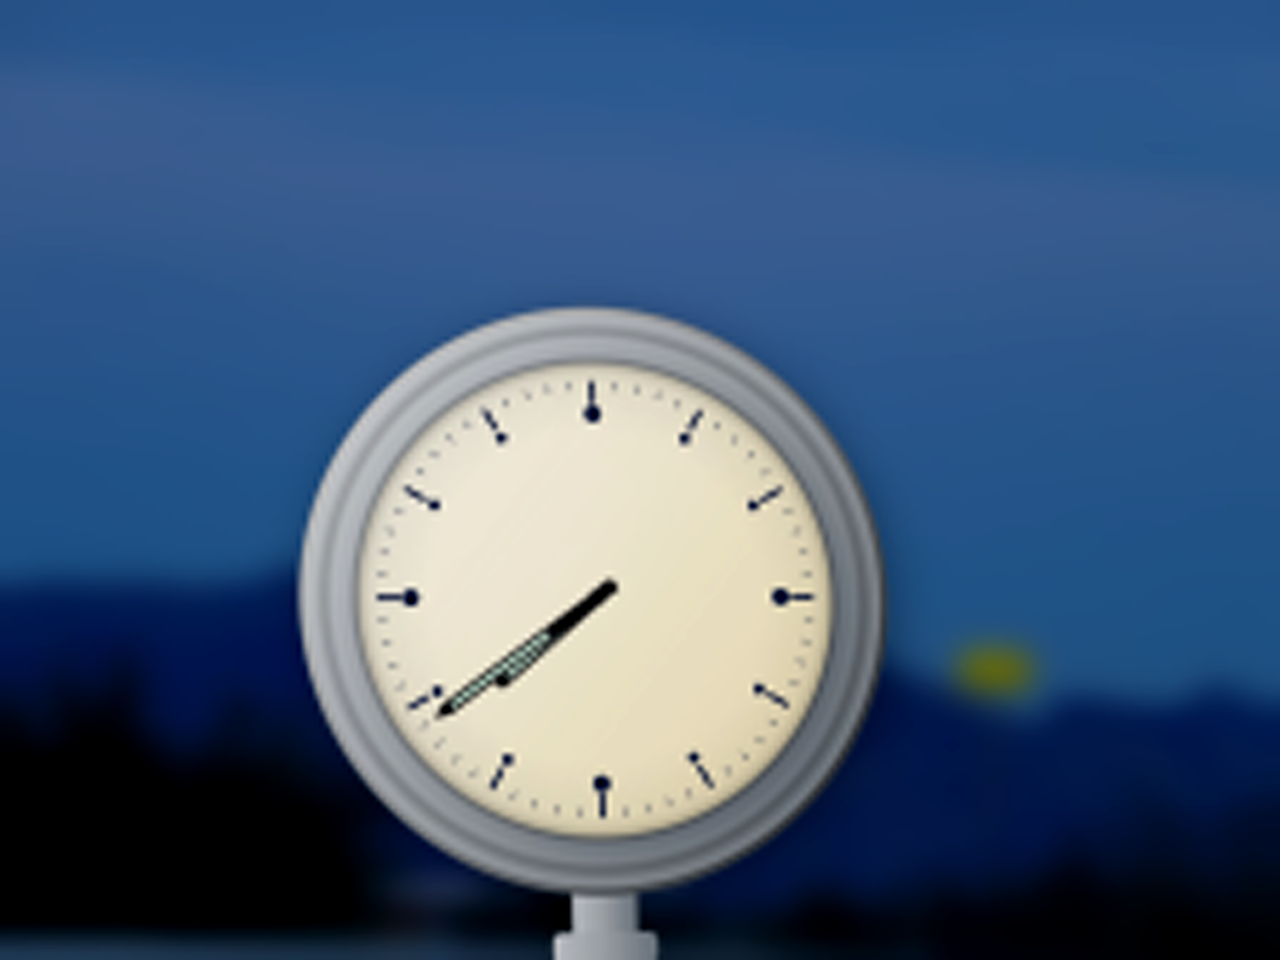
7:39
